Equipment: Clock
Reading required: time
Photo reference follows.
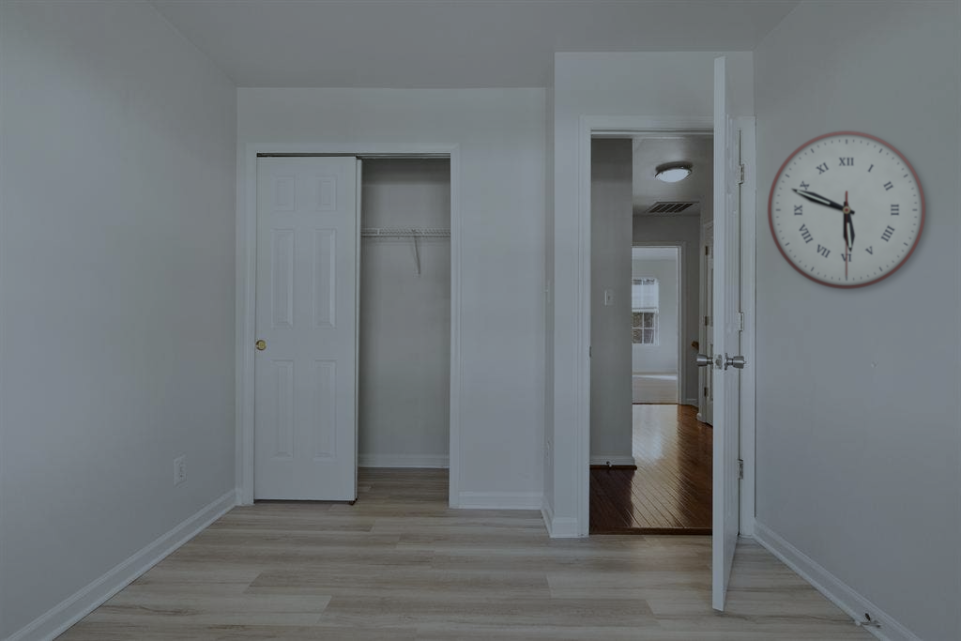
5:48:30
